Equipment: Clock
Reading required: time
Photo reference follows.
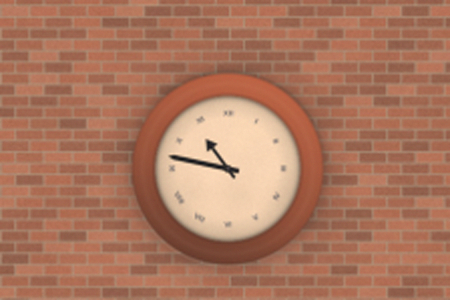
10:47
